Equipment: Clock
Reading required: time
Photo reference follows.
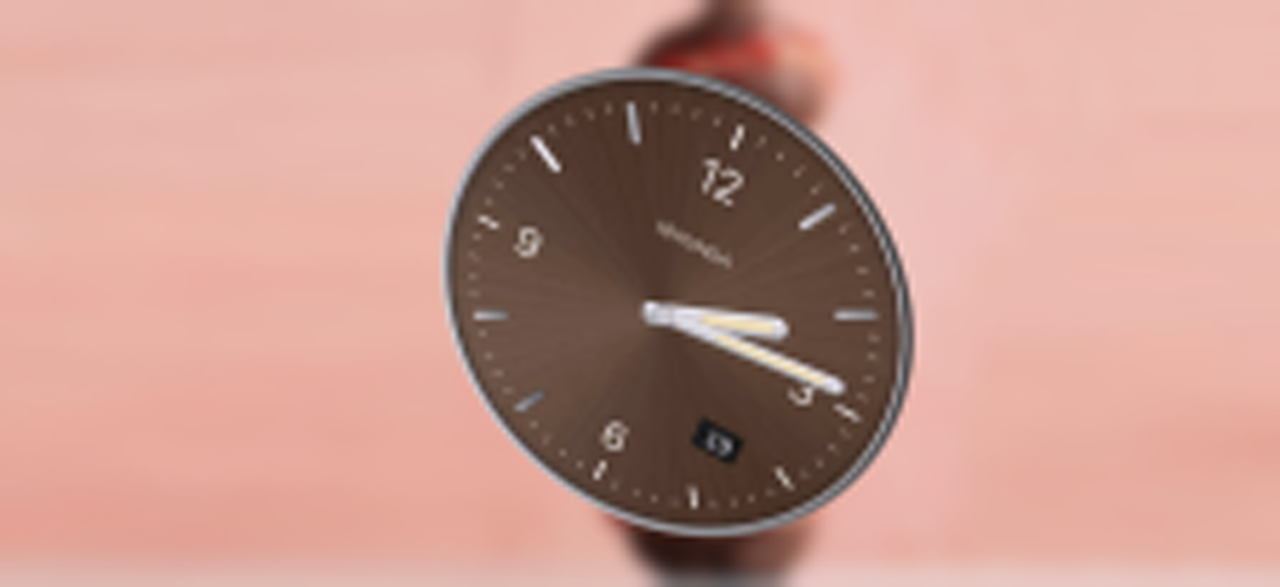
2:14
